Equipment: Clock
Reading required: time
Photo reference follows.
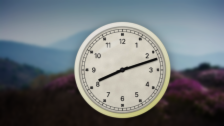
8:12
